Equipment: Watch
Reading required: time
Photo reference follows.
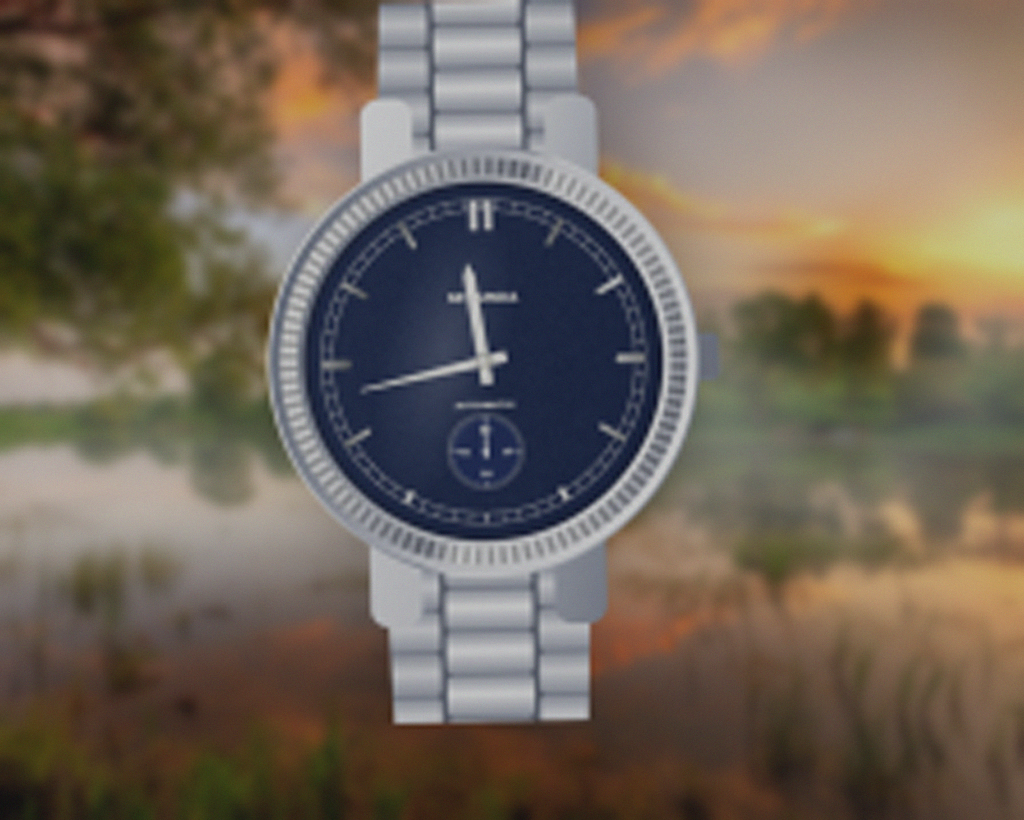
11:43
